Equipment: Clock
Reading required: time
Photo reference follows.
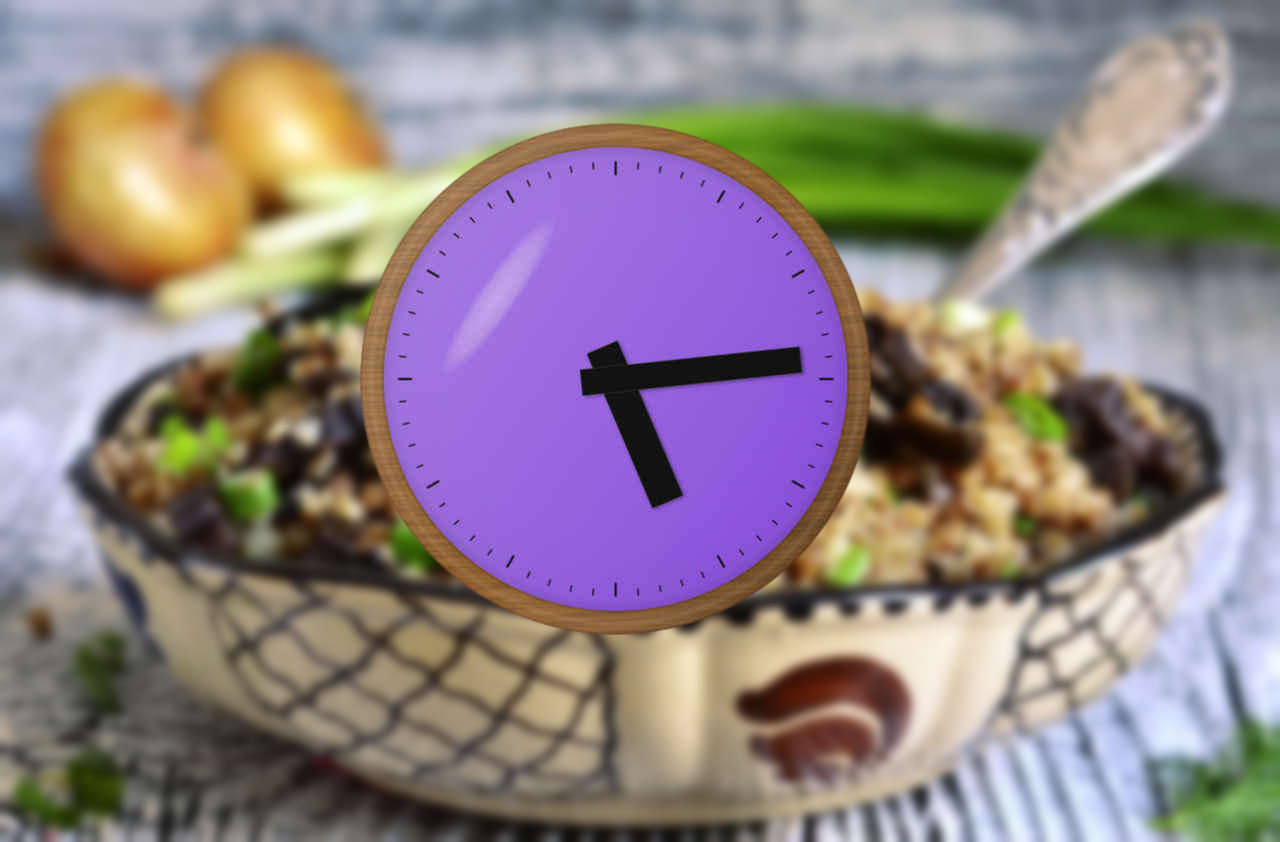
5:14
